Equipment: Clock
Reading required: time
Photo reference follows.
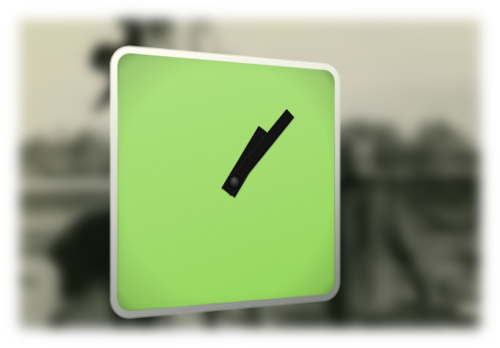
1:07
